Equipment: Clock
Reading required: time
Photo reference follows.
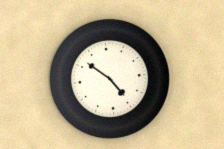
4:52
